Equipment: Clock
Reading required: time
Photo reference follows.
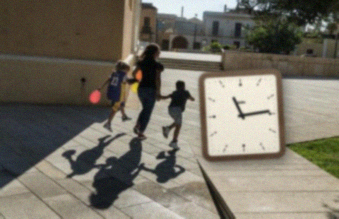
11:14
